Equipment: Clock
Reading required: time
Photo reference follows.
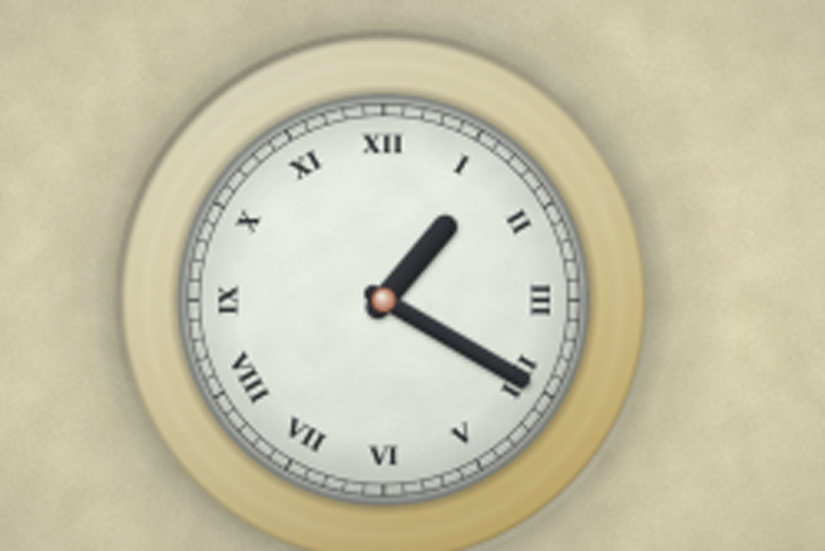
1:20
